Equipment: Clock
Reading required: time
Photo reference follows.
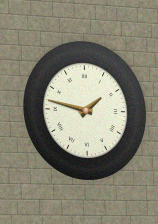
1:47
